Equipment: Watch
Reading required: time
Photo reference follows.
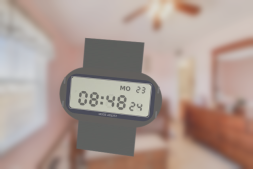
8:48:24
